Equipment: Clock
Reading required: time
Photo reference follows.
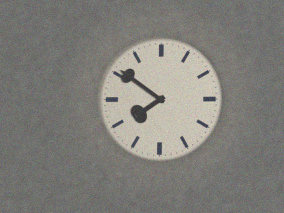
7:51
